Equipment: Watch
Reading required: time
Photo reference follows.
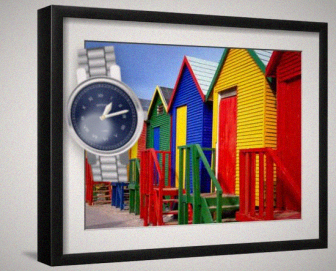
1:13
